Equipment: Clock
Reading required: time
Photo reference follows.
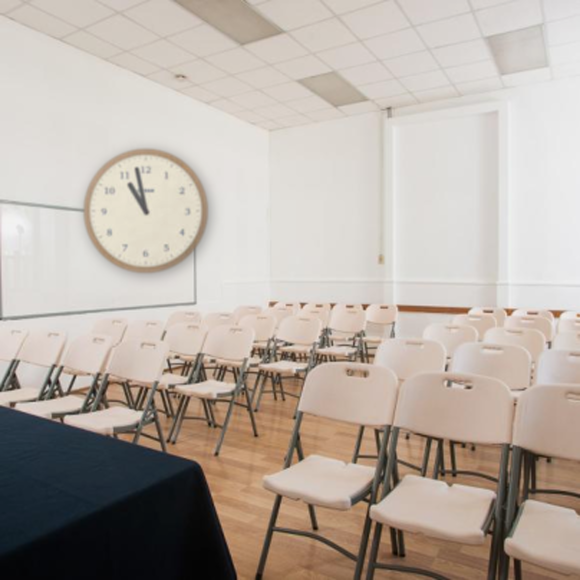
10:58
